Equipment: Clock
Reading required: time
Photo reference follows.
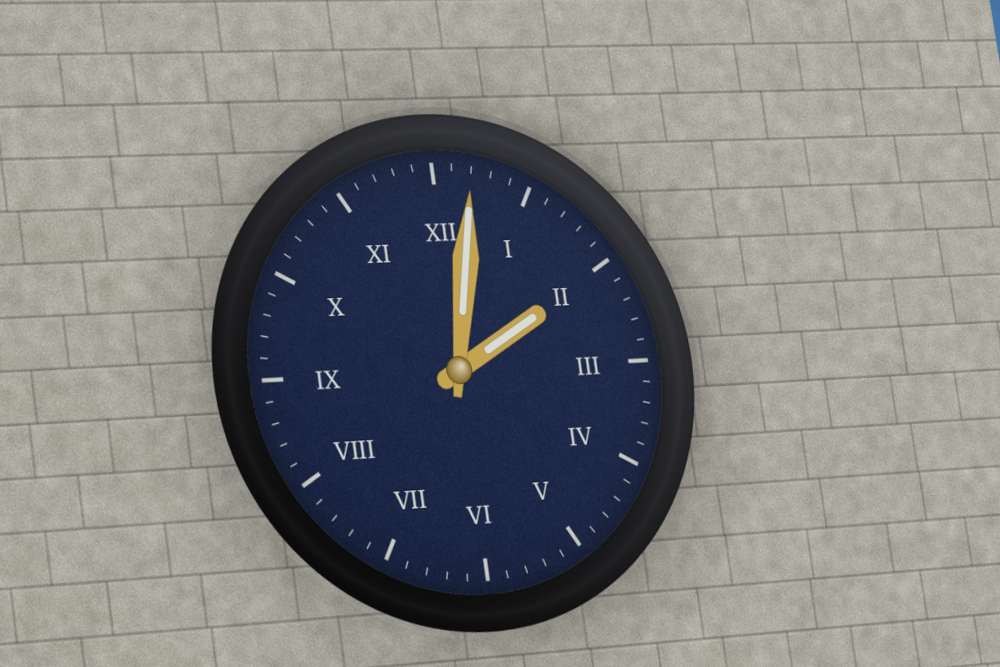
2:02
